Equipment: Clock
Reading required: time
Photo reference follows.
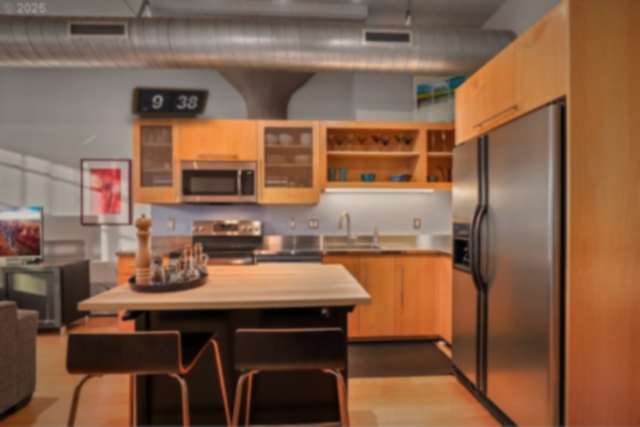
9:38
